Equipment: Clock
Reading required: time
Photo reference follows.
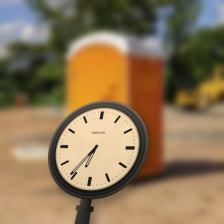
6:36
